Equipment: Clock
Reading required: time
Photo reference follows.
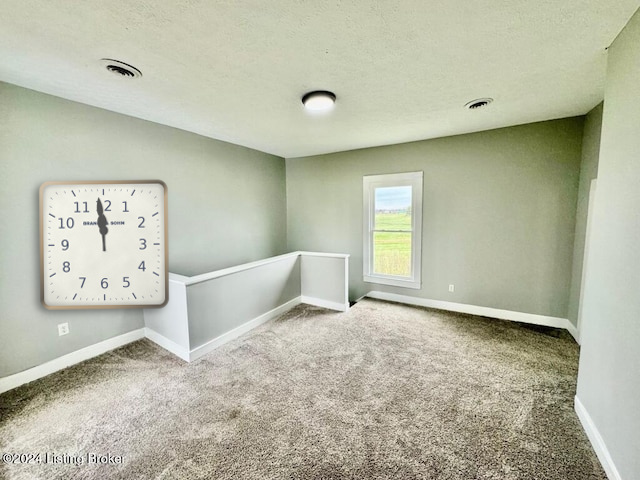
11:59
